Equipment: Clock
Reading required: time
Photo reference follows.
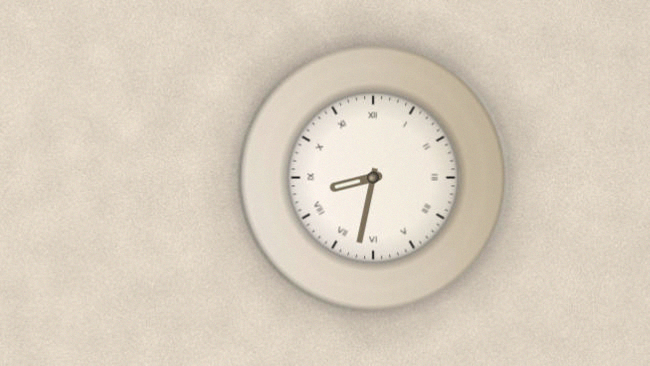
8:32
